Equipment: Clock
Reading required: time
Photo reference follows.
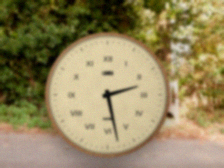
2:28
